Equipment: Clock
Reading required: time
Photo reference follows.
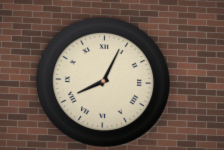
8:04
